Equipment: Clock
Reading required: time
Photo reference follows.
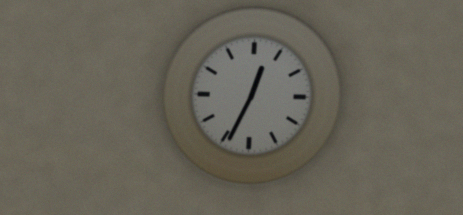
12:34
